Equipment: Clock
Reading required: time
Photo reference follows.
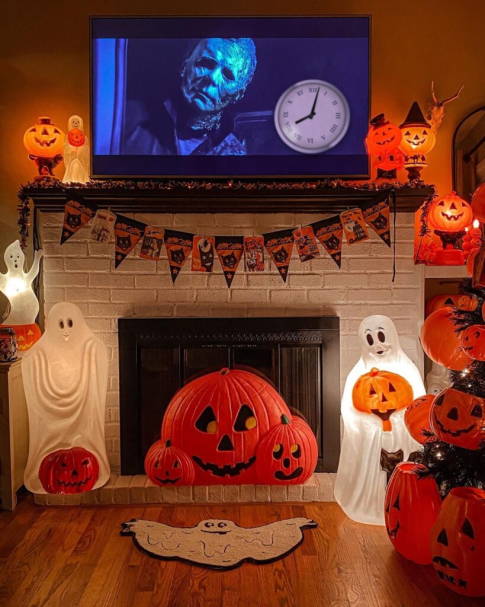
8:02
